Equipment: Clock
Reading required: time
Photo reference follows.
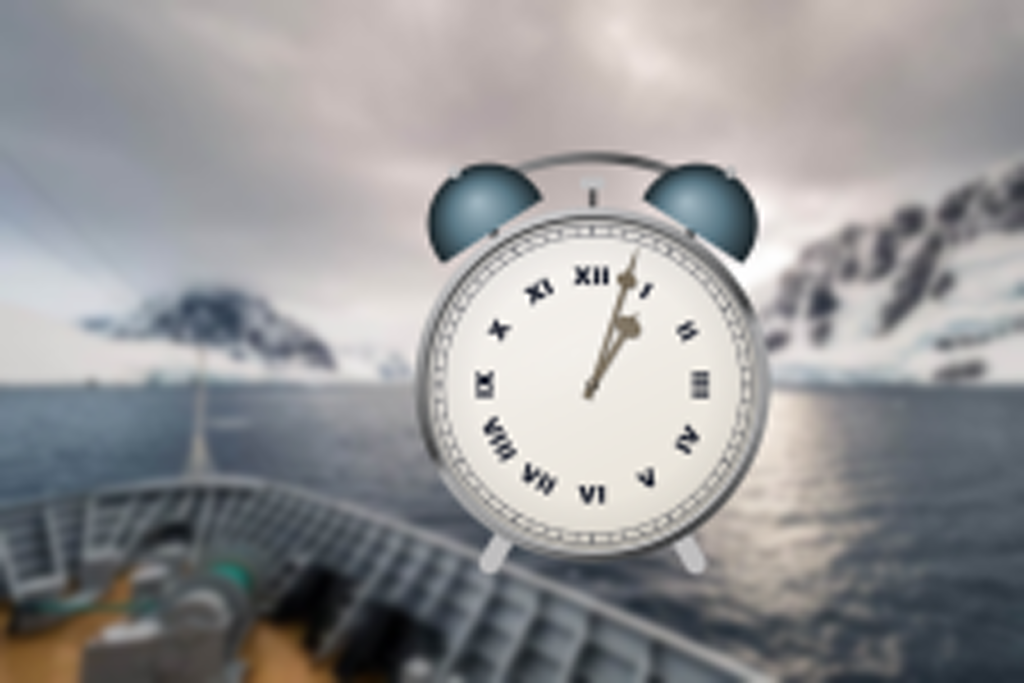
1:03
